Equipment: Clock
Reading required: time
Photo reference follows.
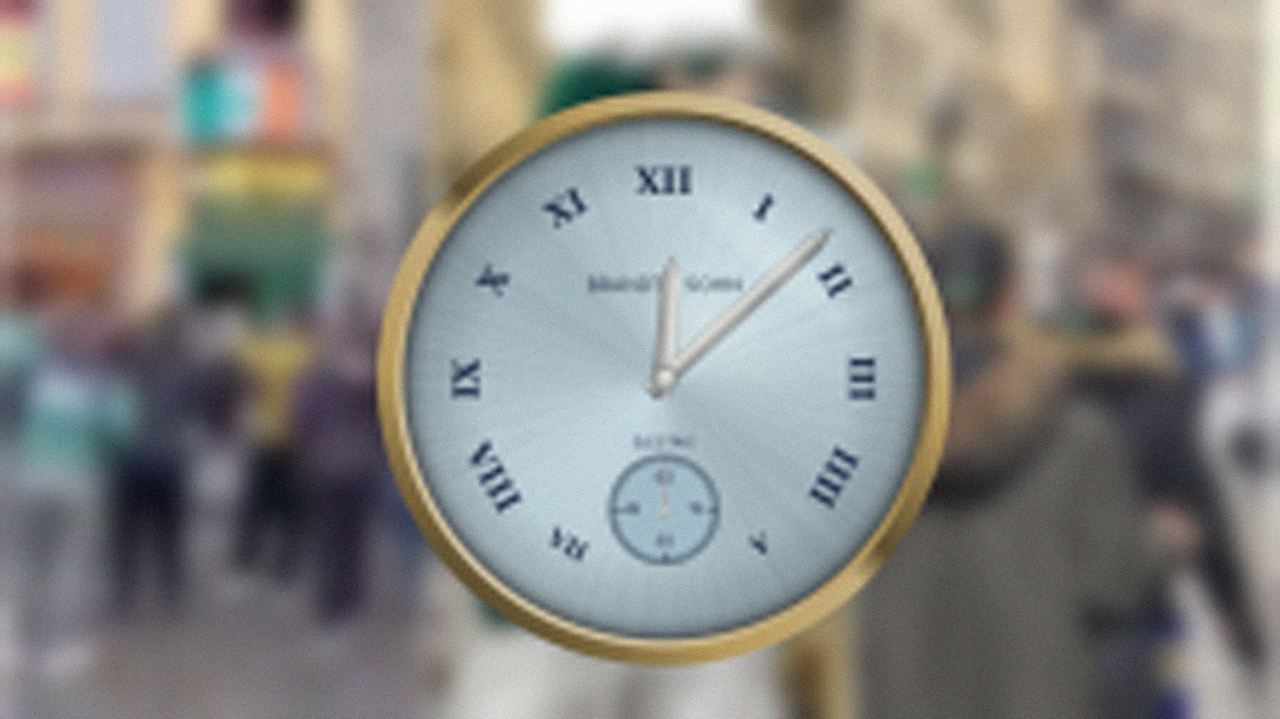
12:08
